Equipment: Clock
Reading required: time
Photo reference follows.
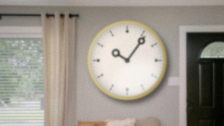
10:06
